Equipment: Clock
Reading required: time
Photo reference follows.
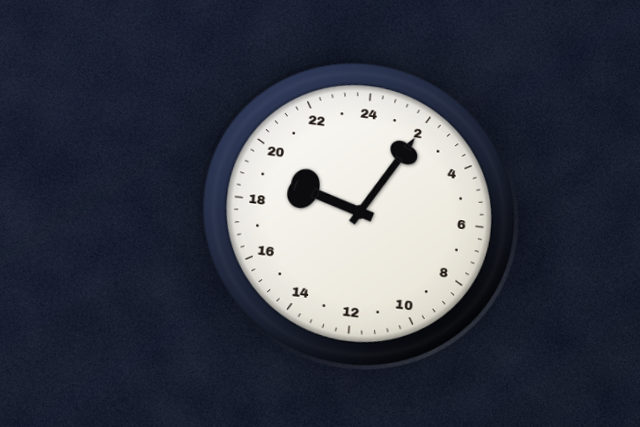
19:05
